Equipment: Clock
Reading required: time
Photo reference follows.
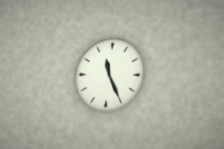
11:25
